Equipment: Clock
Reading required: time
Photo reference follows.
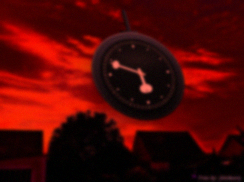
5:49
